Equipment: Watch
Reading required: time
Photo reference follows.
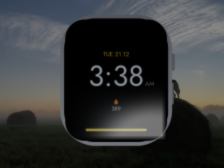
3:38
